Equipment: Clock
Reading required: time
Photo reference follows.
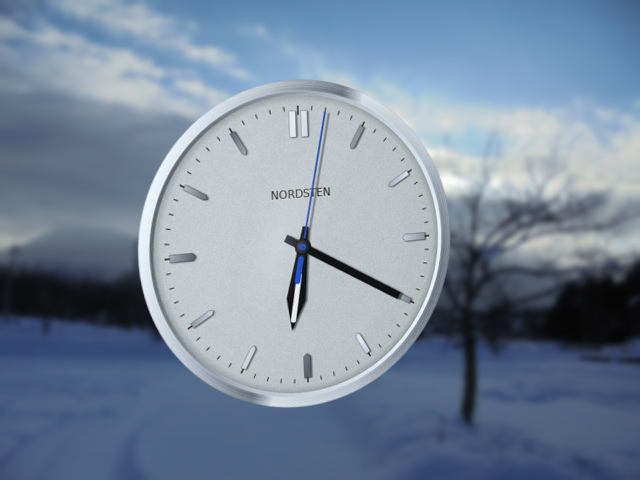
6:20:02
